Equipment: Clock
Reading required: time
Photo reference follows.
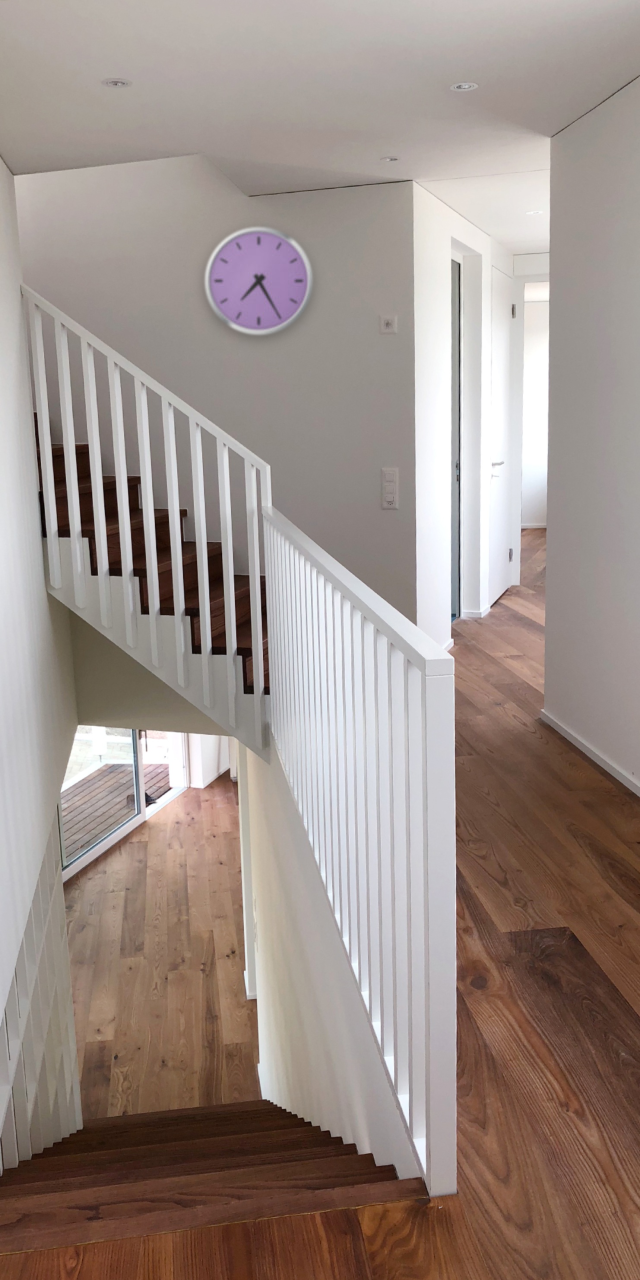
7:25
